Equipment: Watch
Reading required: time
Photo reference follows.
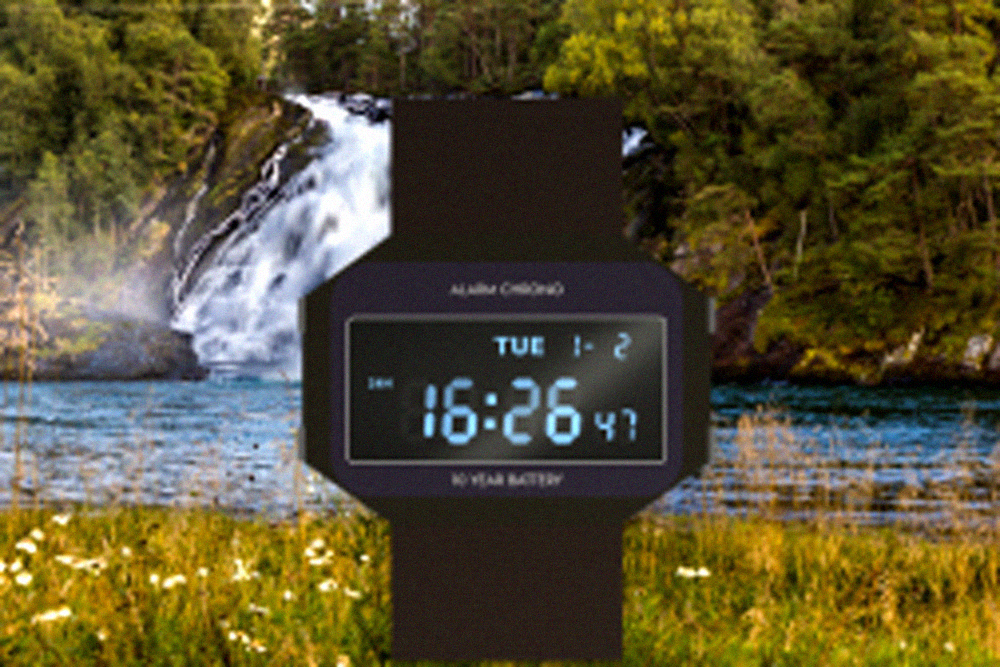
16:26:47
